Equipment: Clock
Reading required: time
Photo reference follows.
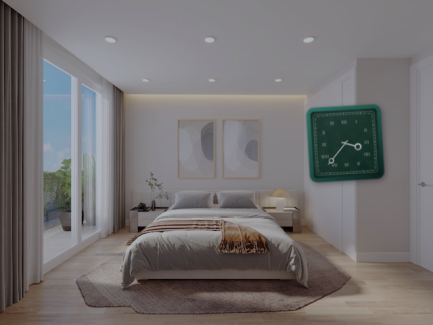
3:37
